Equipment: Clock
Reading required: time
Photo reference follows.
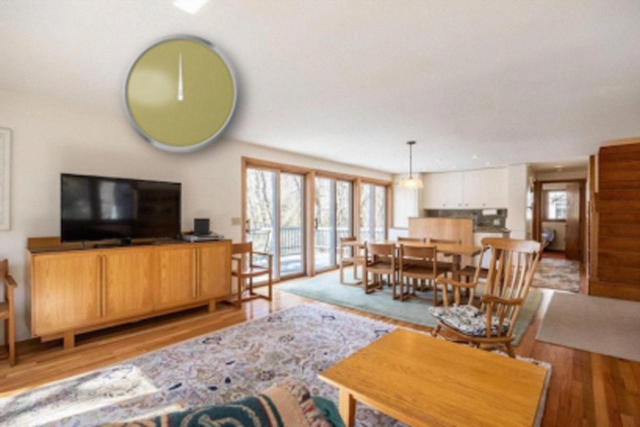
12:00
